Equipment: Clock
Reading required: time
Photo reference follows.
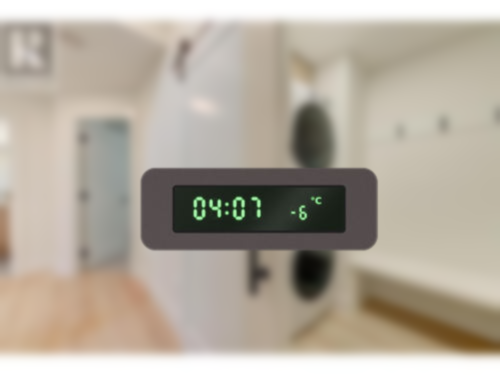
4:07
